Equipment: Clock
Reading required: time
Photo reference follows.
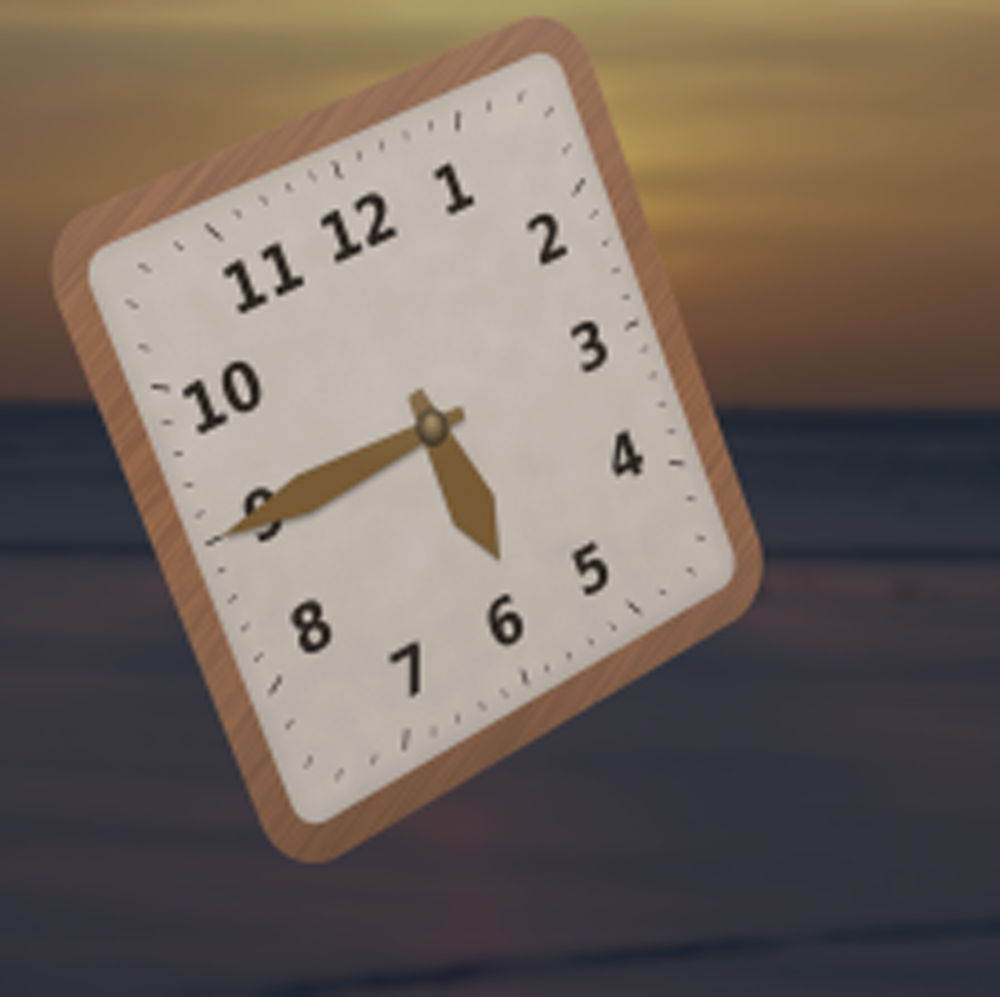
5:45
